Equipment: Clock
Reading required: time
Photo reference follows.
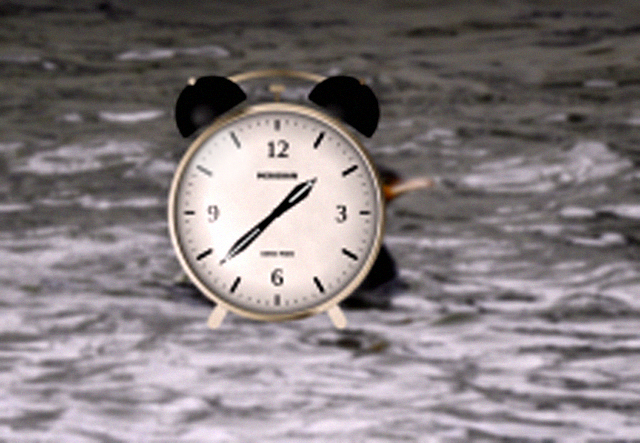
1:38
